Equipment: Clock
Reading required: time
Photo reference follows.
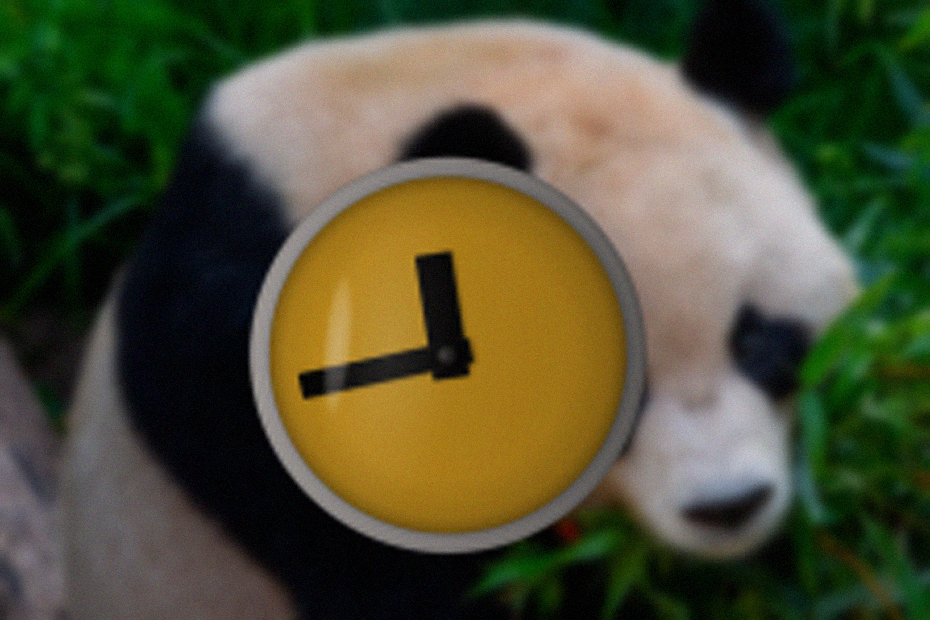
11:43
